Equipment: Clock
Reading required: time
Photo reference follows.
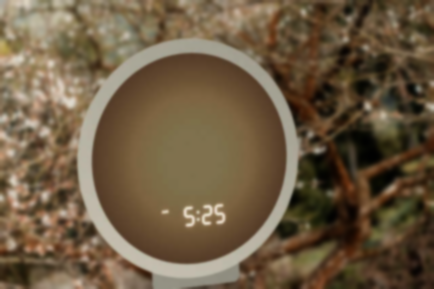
5:25
